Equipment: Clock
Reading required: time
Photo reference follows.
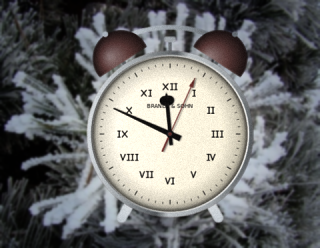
11:49:04
